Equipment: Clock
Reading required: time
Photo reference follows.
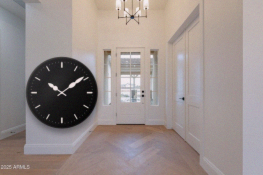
10:09
